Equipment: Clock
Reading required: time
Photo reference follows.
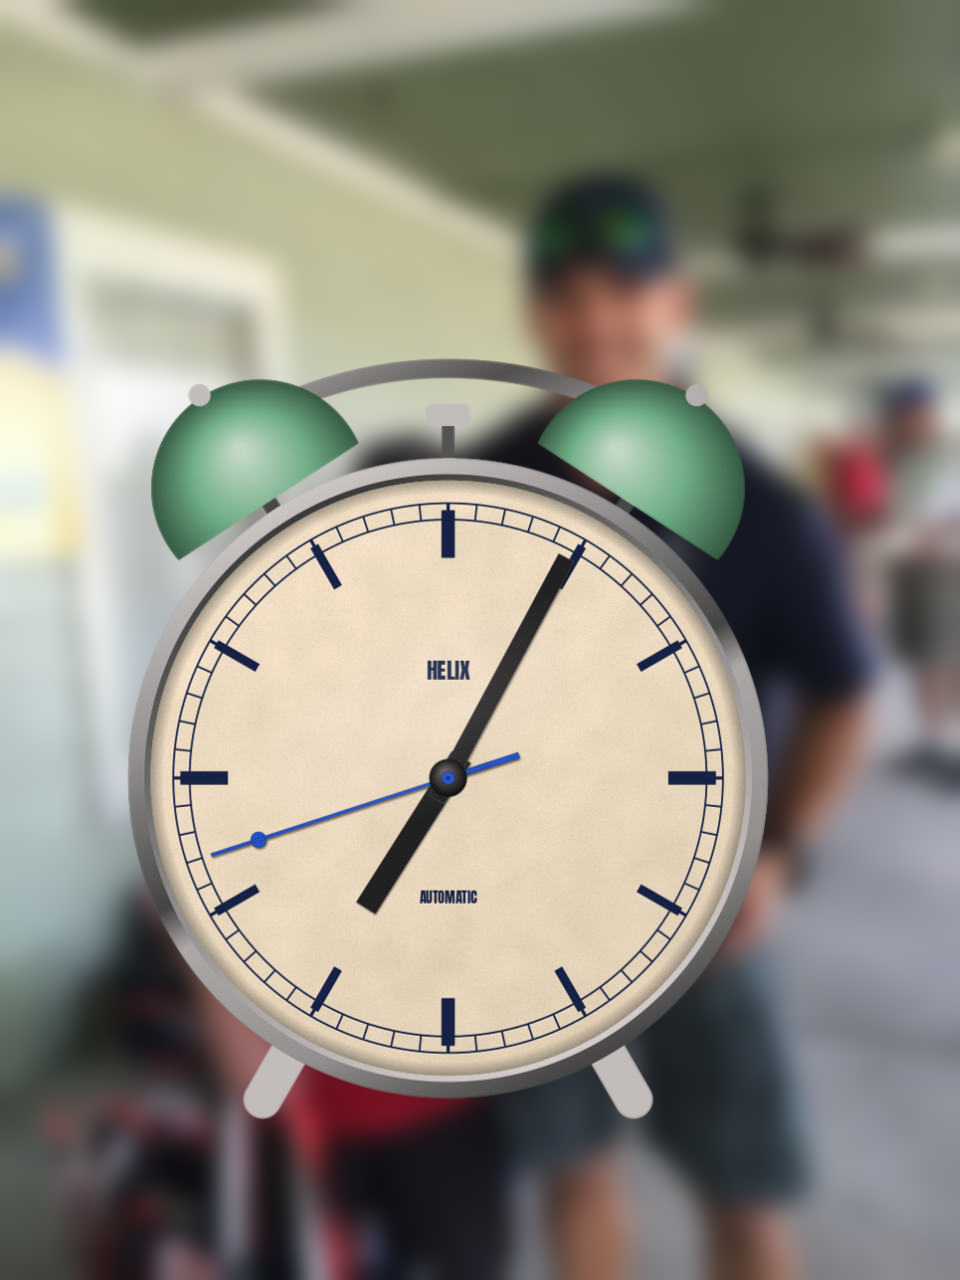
7:04:42
